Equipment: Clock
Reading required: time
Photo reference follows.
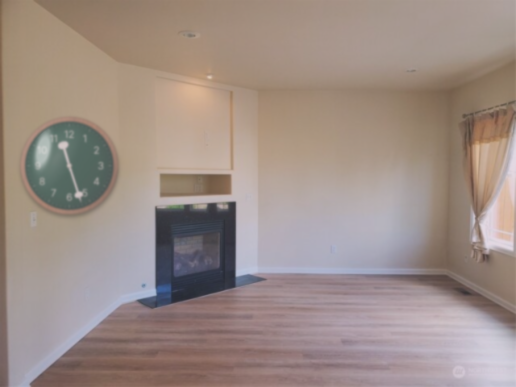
11:27
